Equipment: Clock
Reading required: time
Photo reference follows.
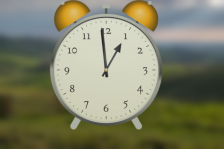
12:59
